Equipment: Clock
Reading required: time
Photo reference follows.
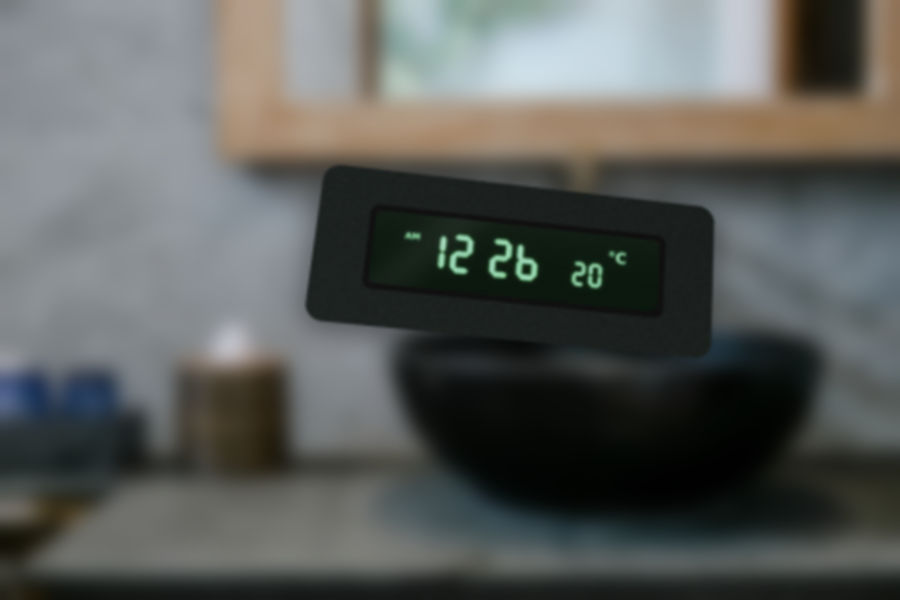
12:26
